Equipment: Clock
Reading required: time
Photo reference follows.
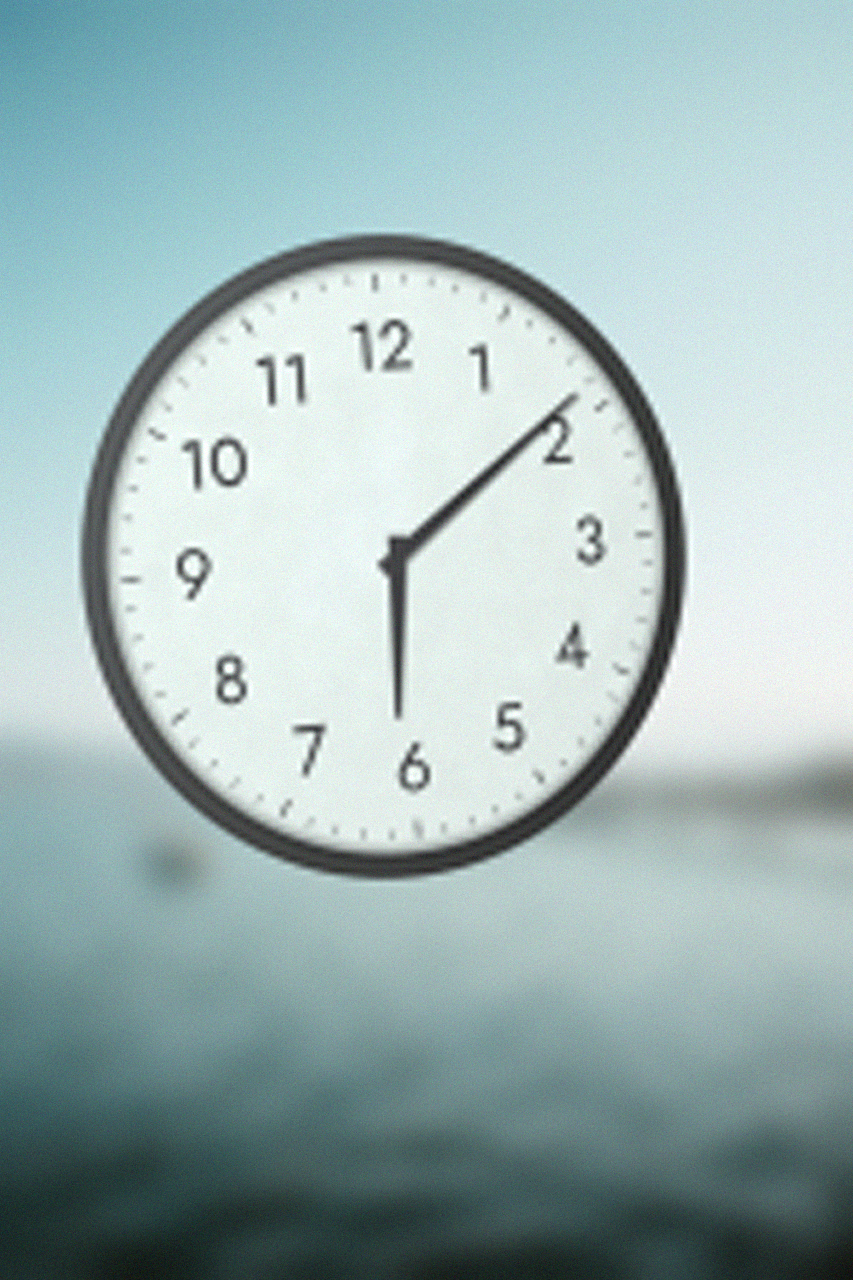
6:09
